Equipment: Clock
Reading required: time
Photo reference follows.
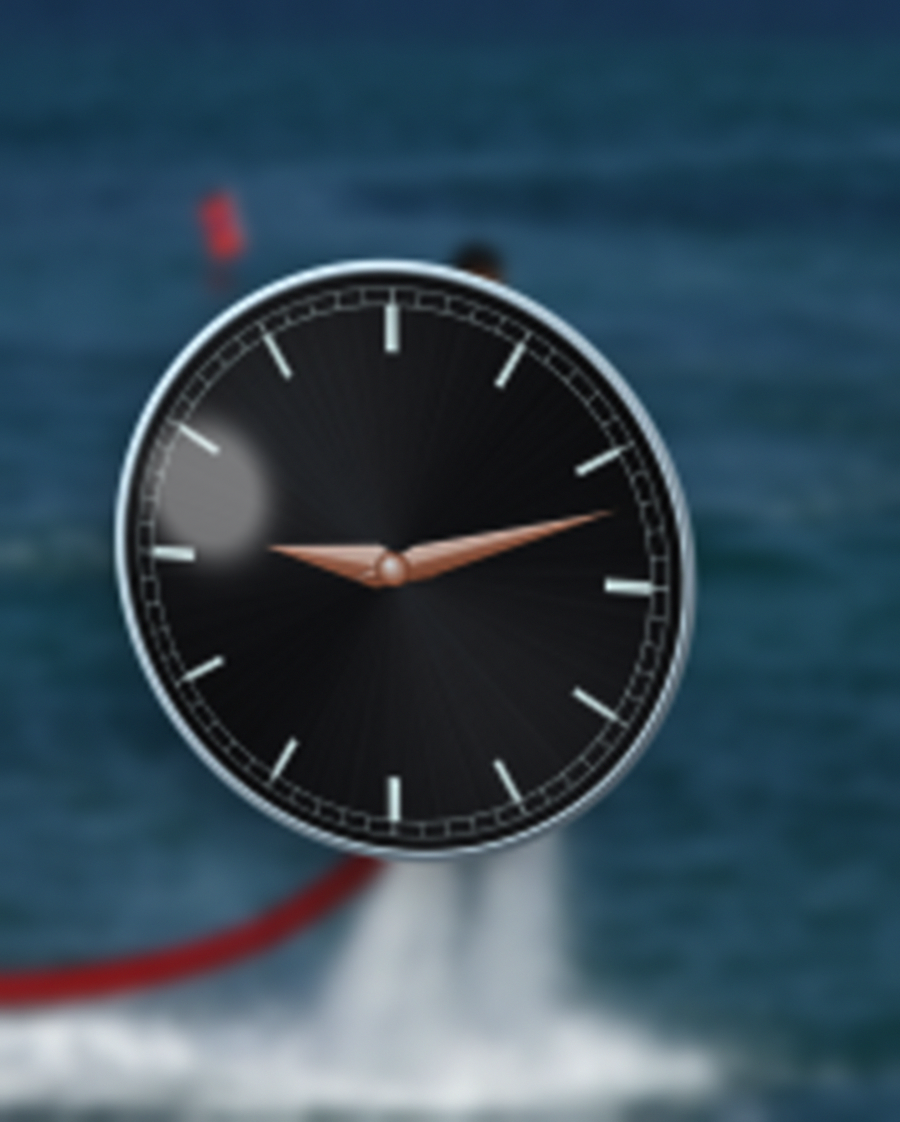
9:12
